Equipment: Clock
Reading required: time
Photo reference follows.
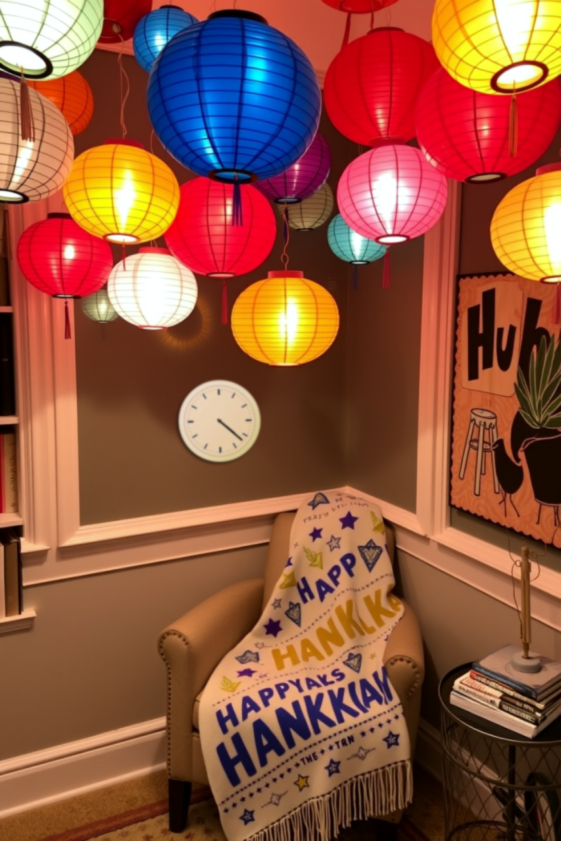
4:22
